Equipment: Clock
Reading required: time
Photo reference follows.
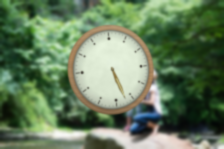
5:27
